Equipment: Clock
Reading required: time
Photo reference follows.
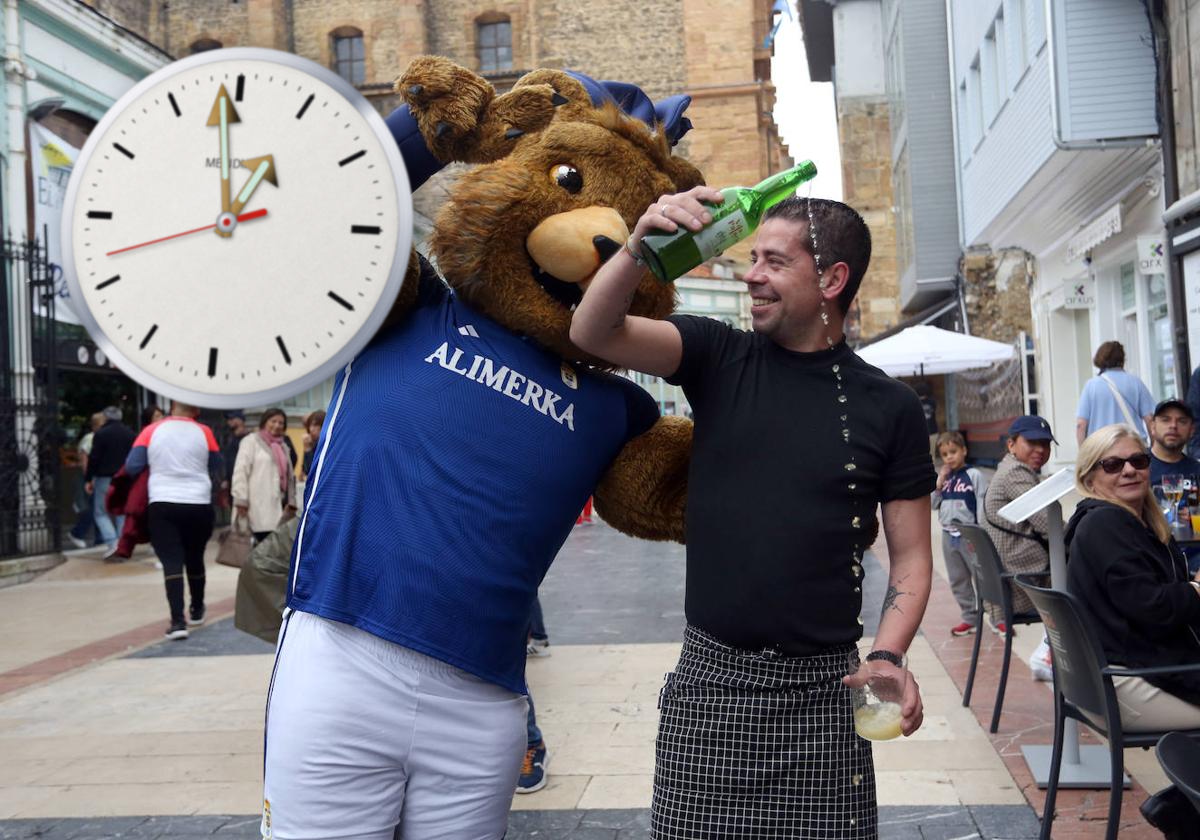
12:58:42
